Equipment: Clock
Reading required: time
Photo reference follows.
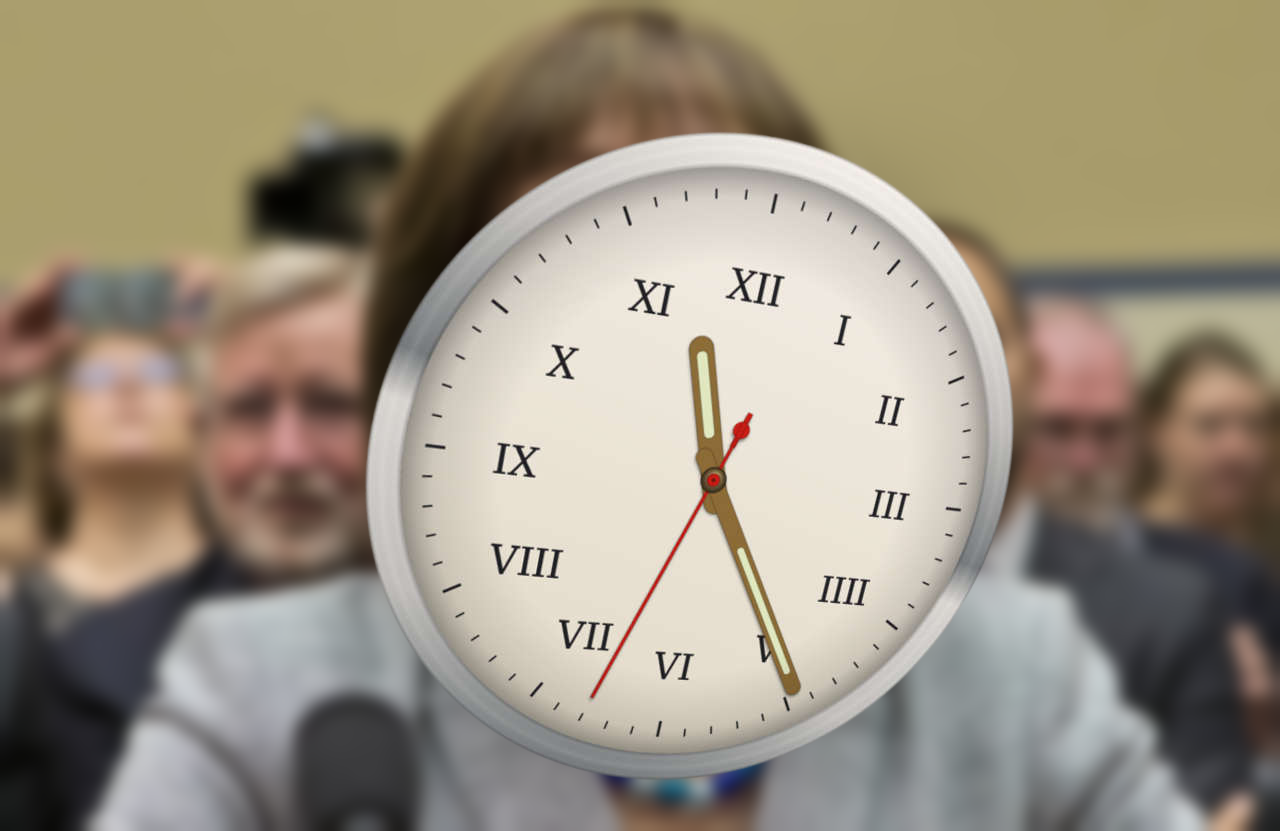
11:24:33
